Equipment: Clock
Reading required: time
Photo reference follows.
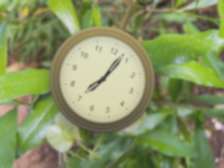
7:03
